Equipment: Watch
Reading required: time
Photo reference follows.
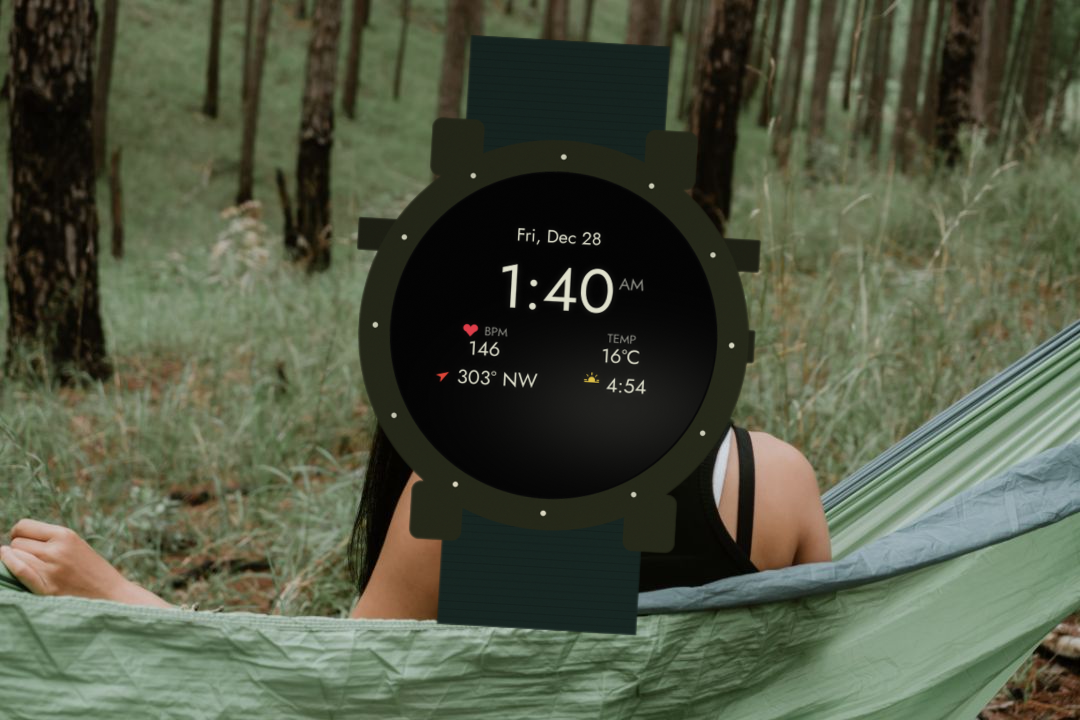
1:40
